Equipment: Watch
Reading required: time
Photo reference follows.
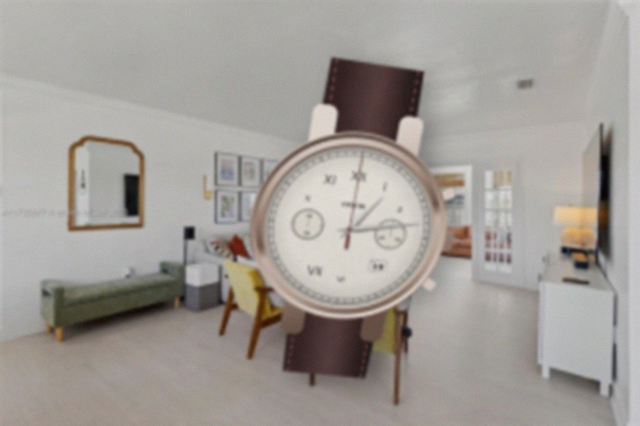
1:13
